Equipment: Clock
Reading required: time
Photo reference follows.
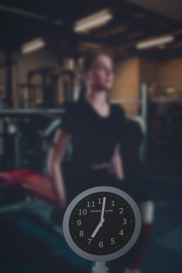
7:01
